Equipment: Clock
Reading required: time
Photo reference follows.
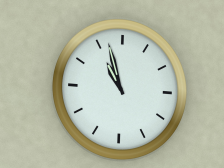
10:57
